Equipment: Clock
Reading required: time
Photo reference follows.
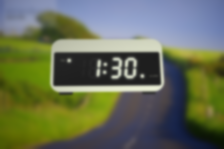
1:30
